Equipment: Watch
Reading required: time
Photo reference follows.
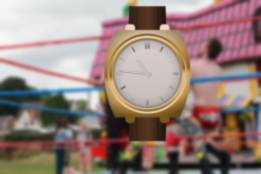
10:46
